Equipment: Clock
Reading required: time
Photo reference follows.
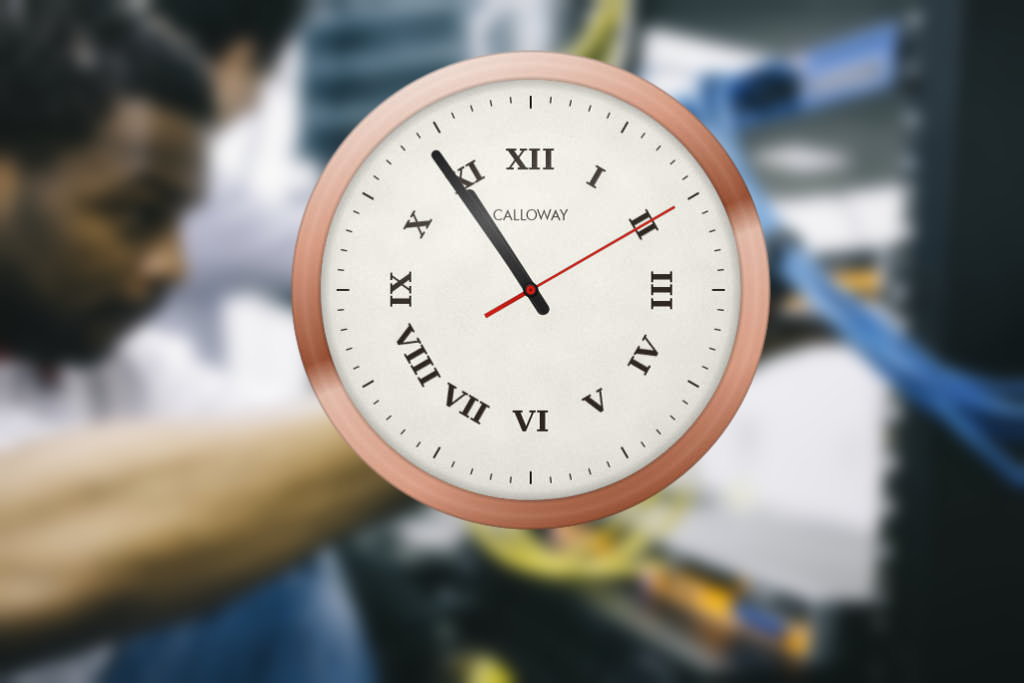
10:54:10
